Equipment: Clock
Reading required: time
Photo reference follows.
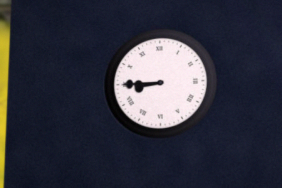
8:45
